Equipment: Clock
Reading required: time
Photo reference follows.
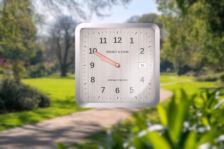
9:50
